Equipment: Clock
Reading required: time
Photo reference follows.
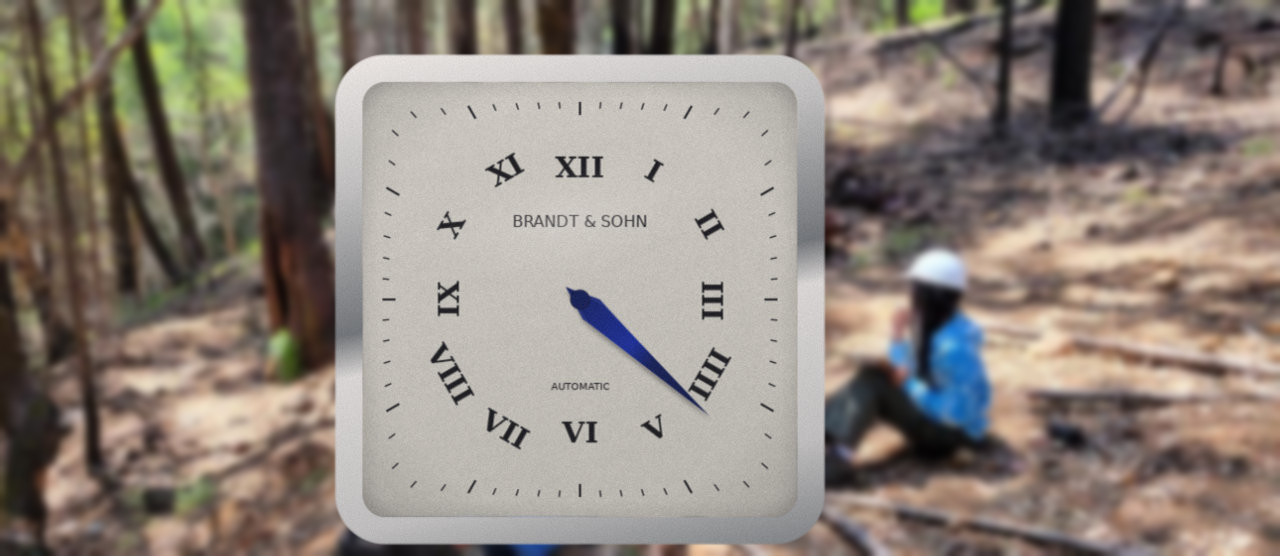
4:22
